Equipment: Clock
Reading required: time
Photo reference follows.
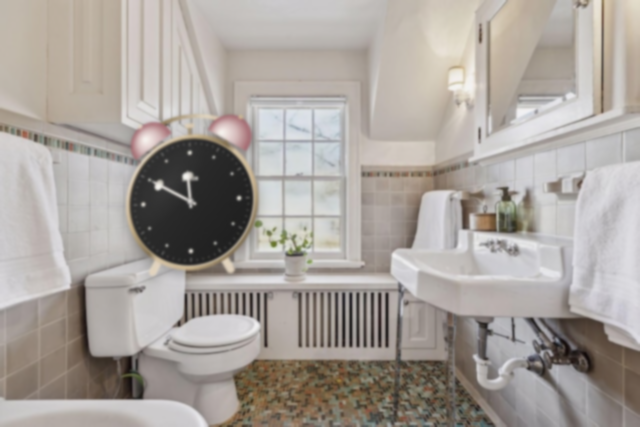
11:50
